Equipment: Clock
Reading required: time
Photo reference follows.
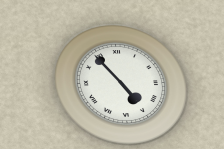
4:54
